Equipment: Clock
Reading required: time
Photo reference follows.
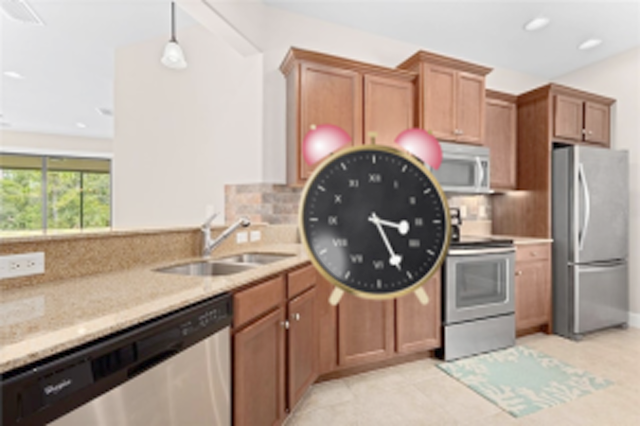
3:26
